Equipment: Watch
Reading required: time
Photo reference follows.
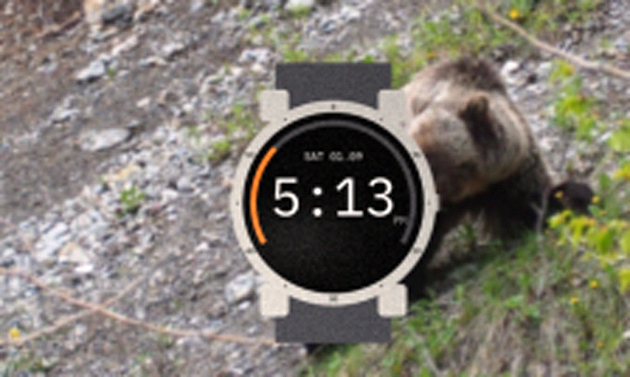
5:13
